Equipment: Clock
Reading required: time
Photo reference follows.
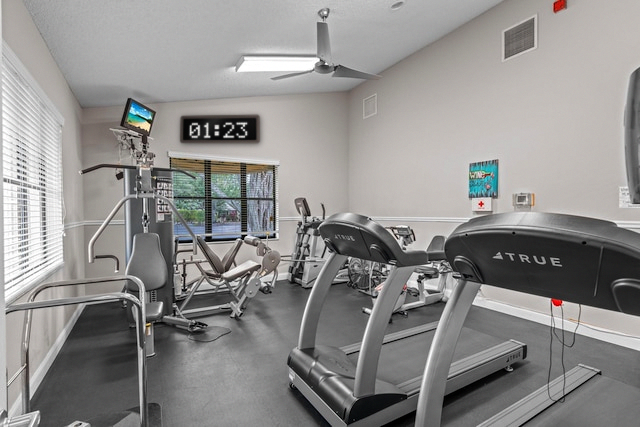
1:23
